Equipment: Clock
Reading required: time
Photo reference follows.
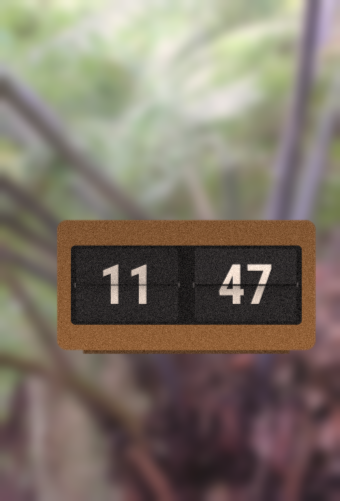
11:47
